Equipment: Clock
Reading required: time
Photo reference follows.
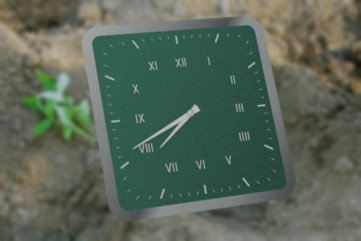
7:41
